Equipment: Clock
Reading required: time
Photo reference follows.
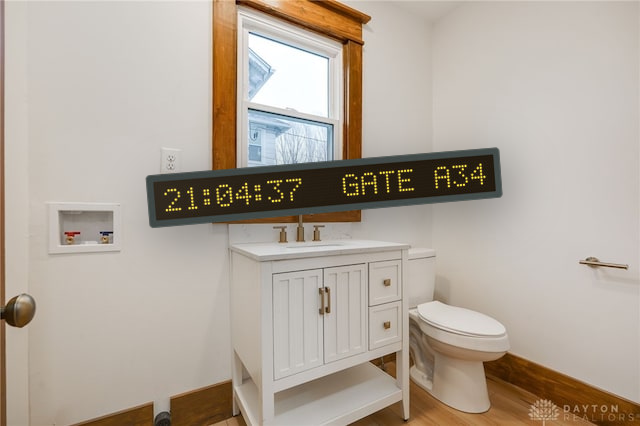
21:04:37
